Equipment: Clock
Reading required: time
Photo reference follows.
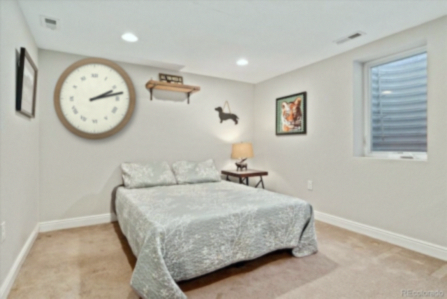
2:13
